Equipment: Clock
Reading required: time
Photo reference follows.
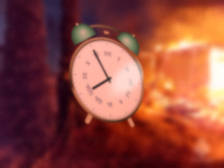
7:55
